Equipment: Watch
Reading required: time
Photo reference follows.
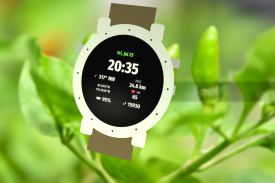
20:35
